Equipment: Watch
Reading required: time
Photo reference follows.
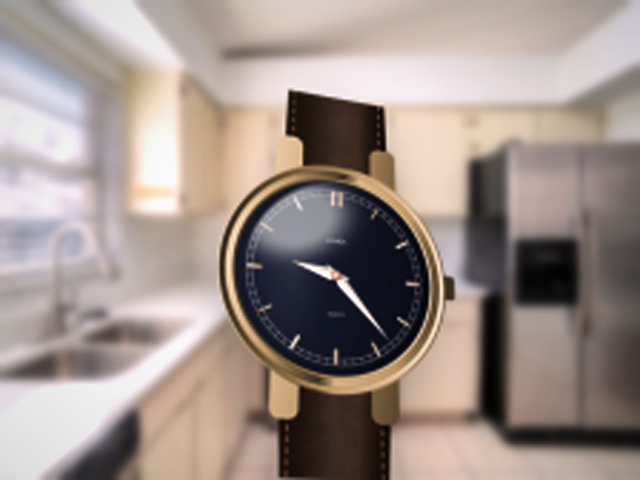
9:23
